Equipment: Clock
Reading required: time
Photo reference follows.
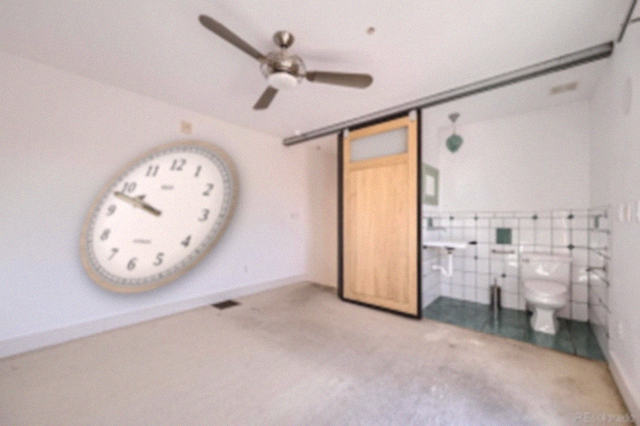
9:48
